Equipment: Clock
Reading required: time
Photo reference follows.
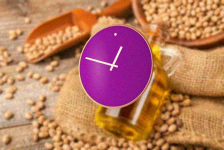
12:47
